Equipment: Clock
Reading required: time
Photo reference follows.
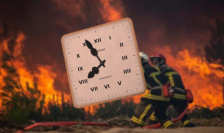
7:56
